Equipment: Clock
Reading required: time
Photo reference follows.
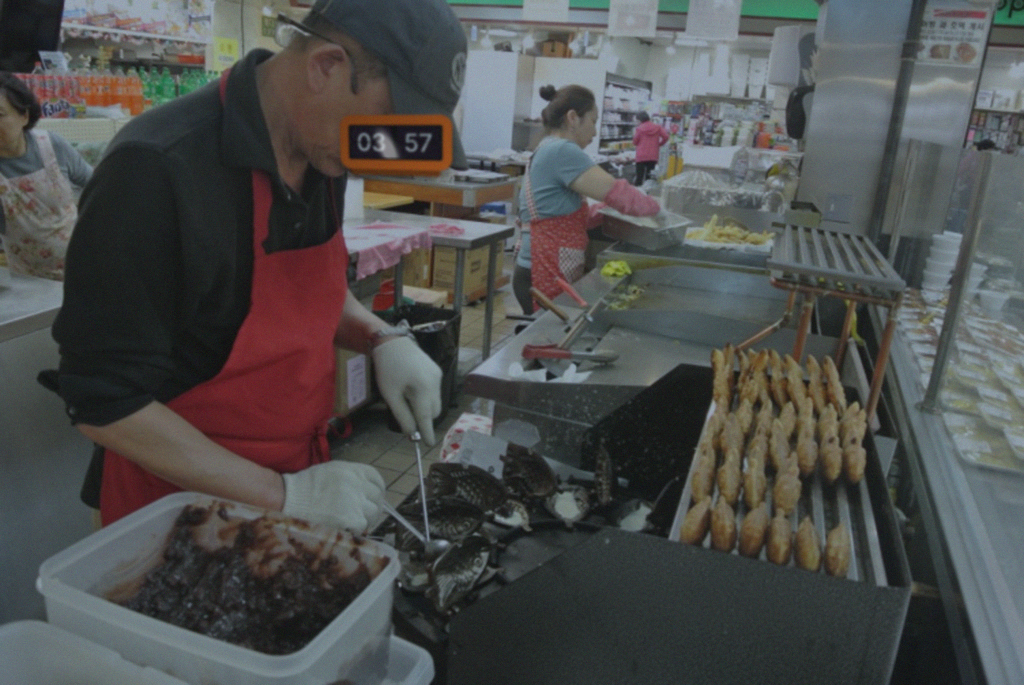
3:57
